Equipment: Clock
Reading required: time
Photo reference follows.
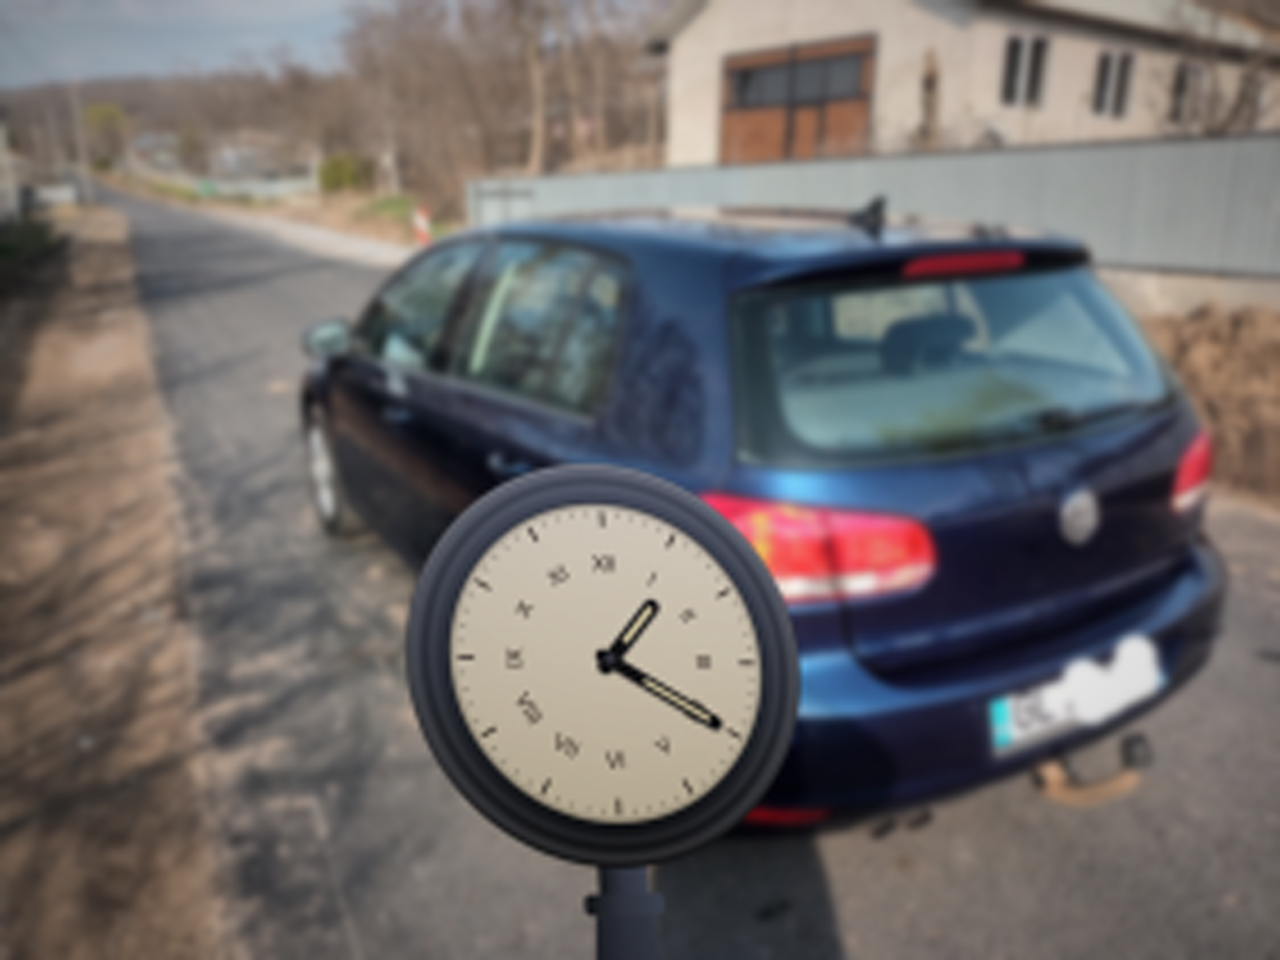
1:20
